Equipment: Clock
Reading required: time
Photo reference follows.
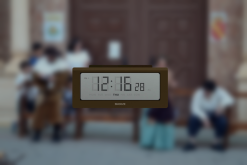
12:16:28
